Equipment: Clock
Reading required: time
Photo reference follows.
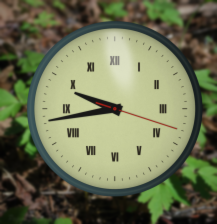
9:43:18
